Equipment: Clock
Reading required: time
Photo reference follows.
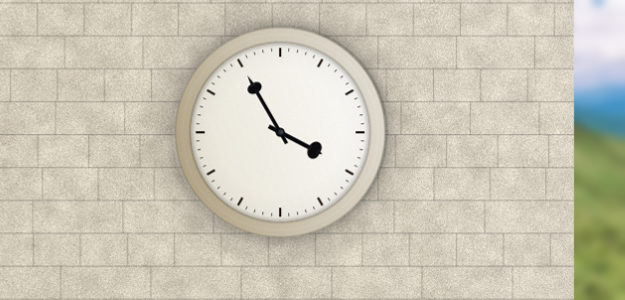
3:55
